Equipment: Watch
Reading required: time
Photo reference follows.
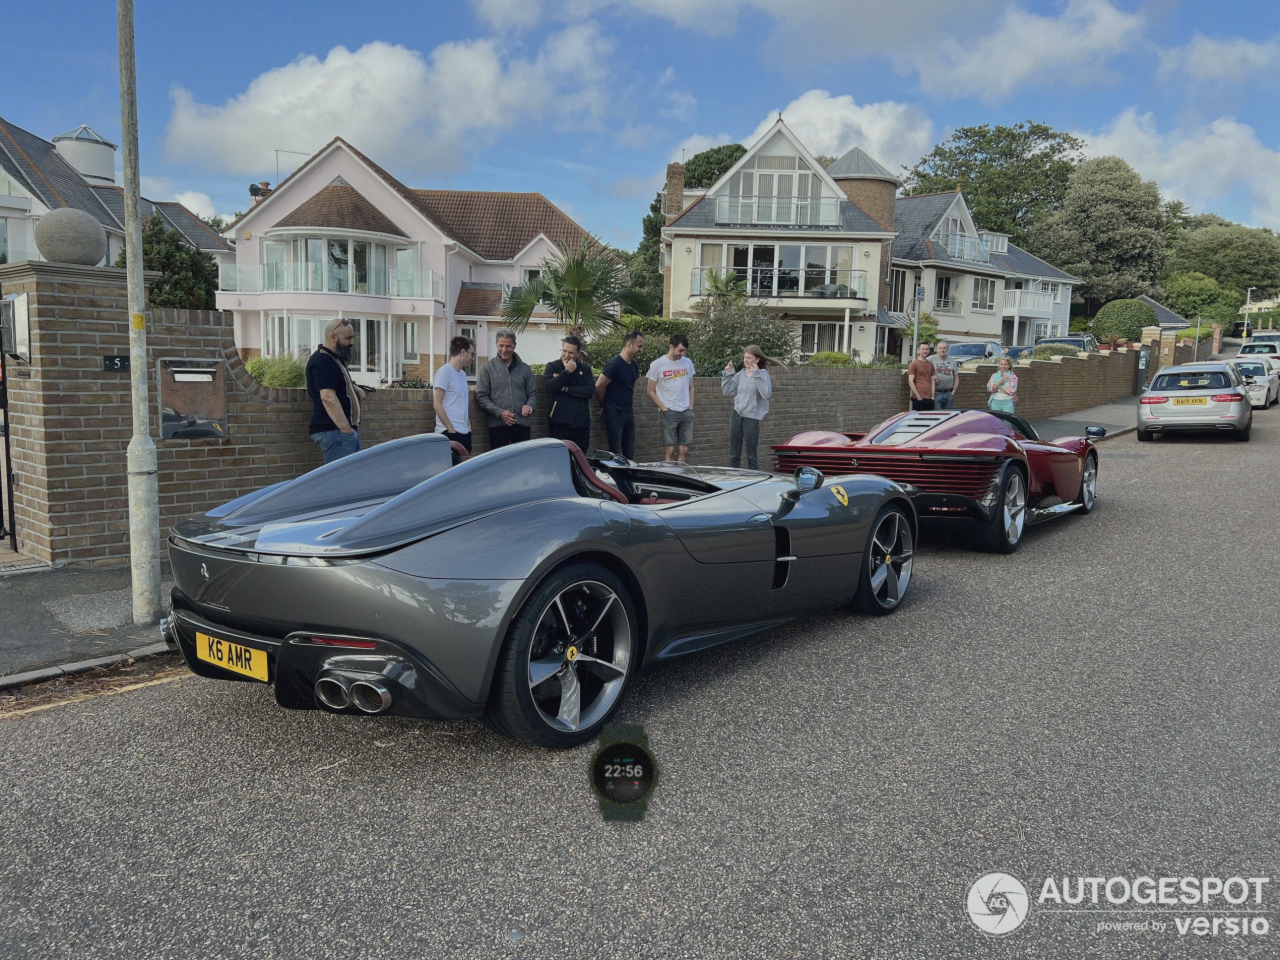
22:56
